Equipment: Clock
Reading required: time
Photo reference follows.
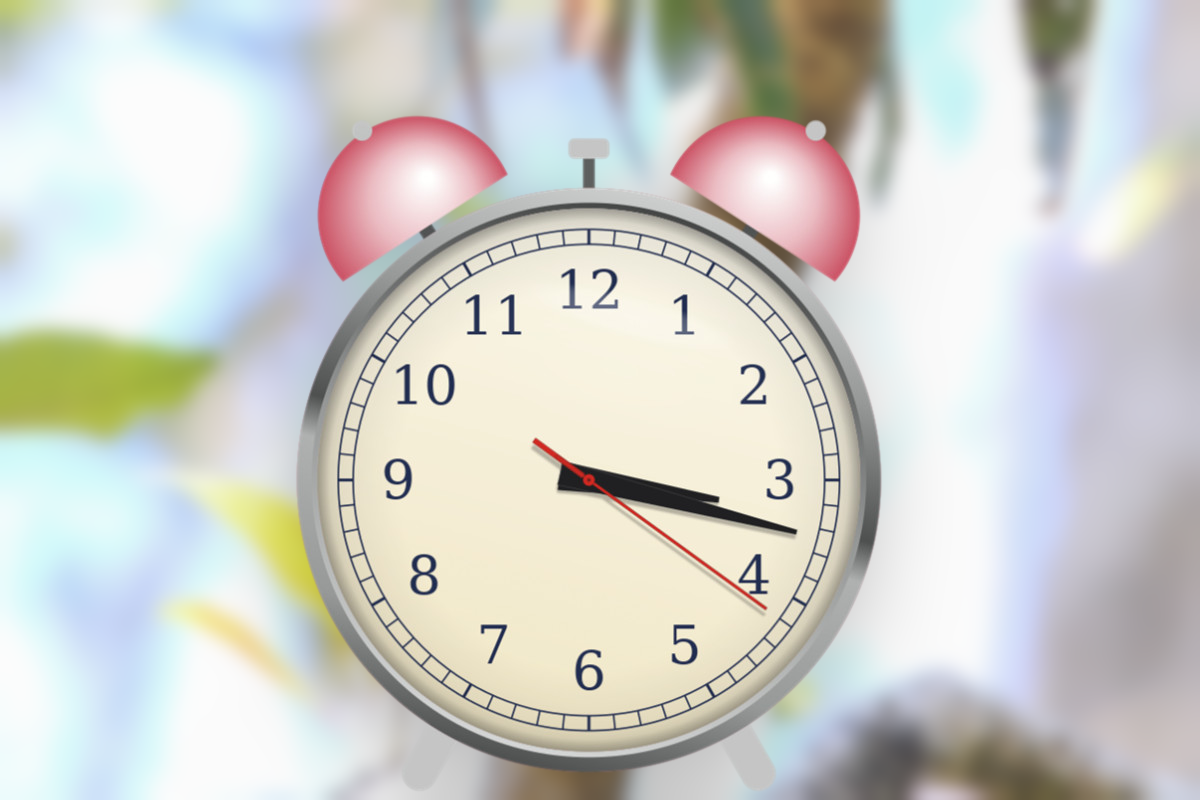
3:17:21
